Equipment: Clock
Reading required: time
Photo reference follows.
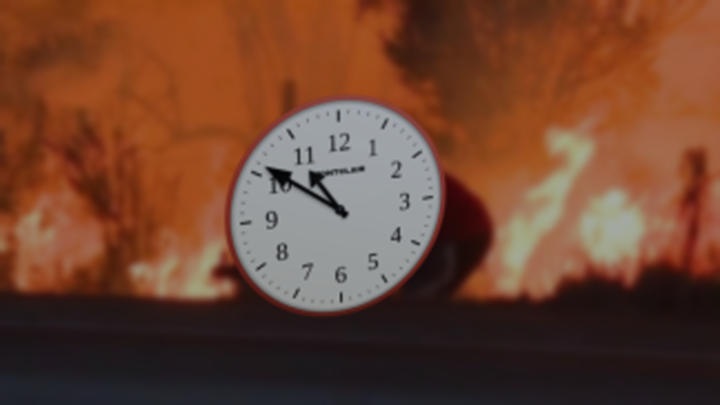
10:51
